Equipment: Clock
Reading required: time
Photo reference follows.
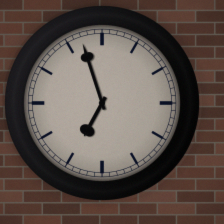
6:57
